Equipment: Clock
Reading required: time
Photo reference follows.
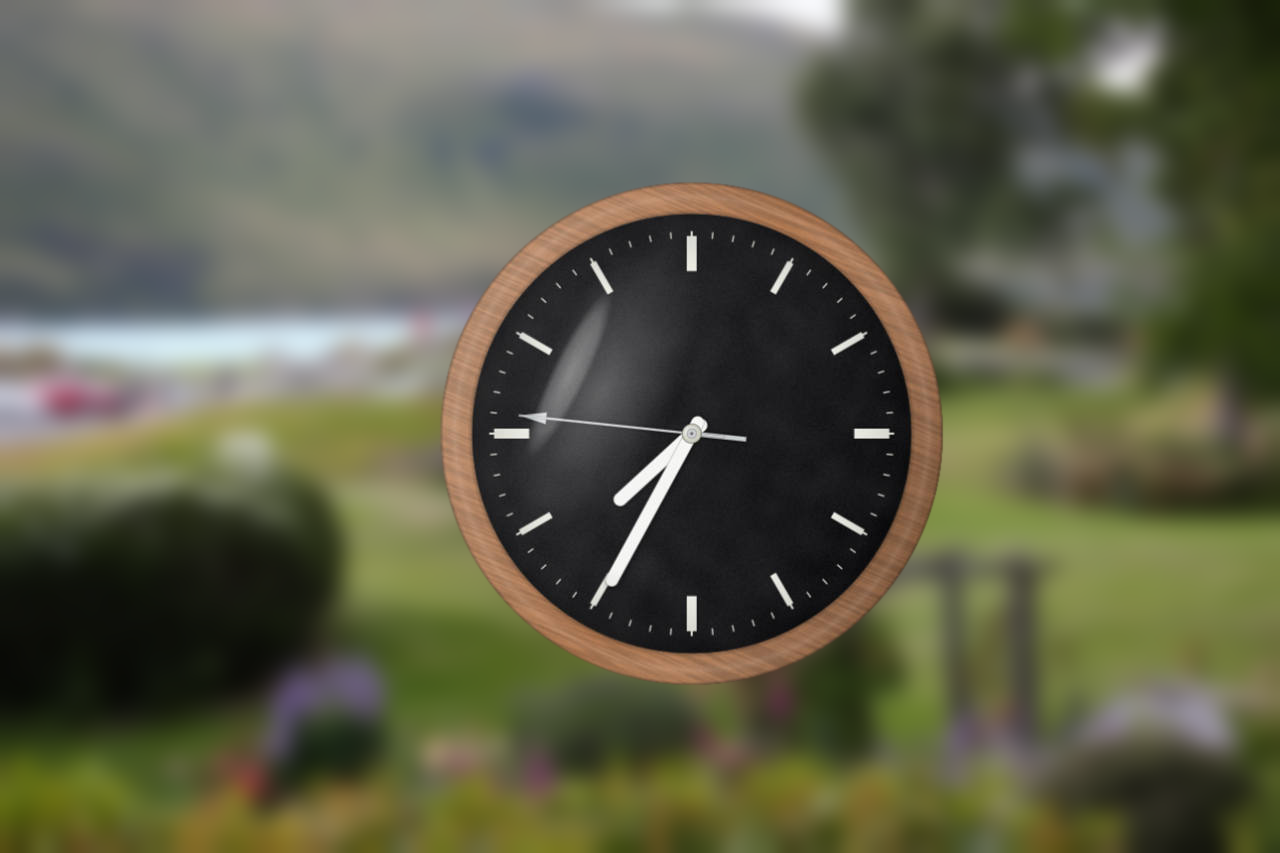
7:34:46
